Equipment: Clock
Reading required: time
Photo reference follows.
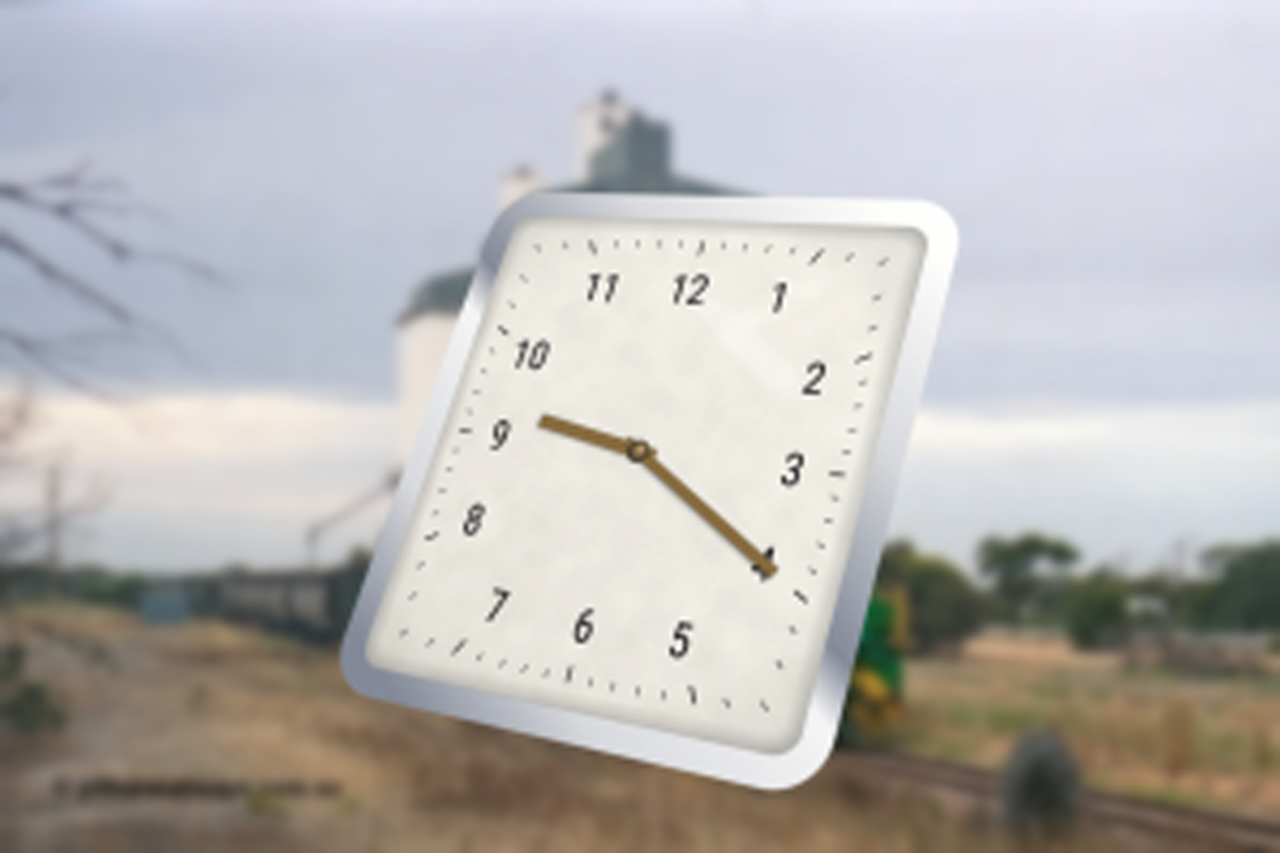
9:20
